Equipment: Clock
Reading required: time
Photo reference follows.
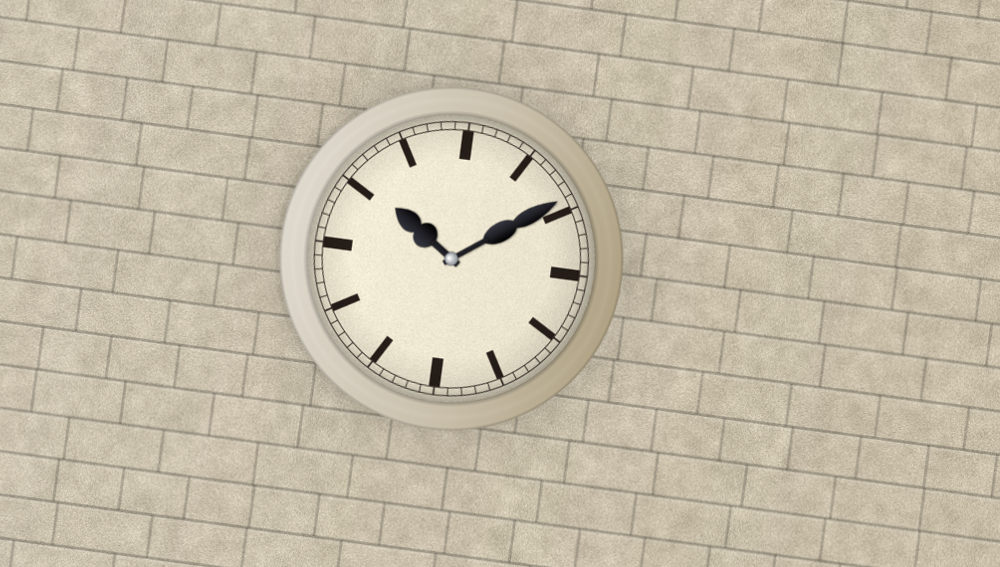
10:09
